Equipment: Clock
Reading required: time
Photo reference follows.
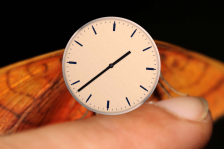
1:38
